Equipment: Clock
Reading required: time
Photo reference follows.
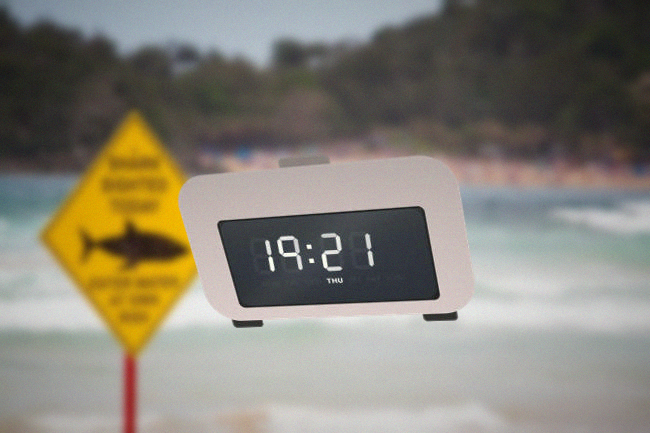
19:21
